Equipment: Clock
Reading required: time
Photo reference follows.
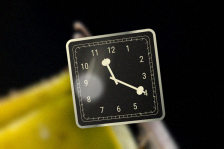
11:20
